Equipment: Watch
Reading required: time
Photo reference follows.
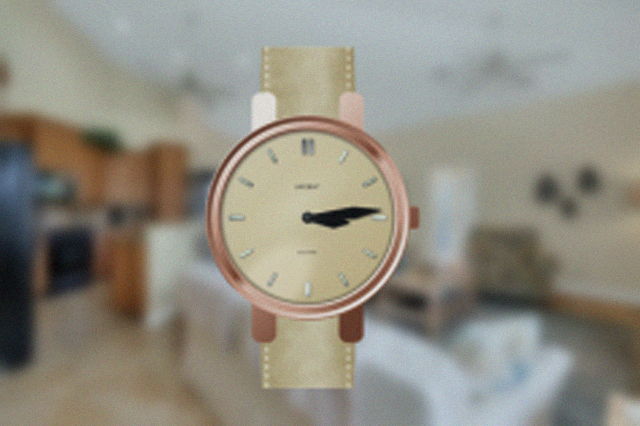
3:14
